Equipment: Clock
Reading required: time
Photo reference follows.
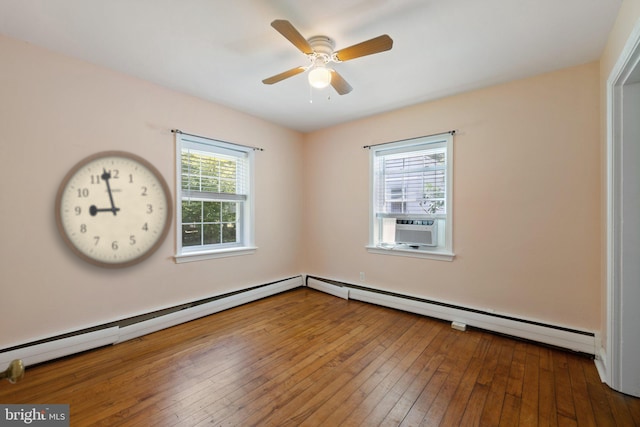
8:58
